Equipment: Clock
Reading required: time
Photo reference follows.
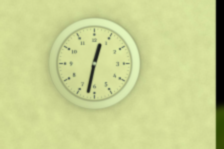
12:32
